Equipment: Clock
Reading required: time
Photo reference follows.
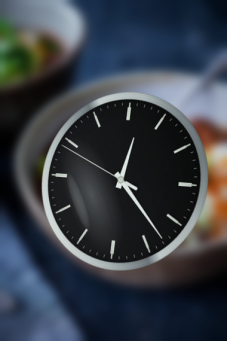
12:22:49
